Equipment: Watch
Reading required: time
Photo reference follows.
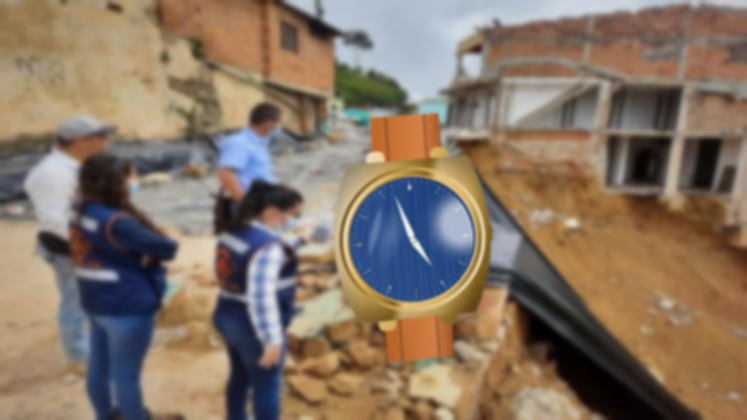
4:57
